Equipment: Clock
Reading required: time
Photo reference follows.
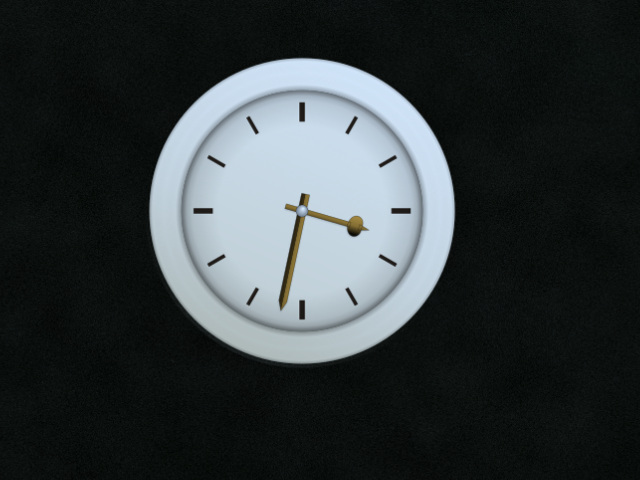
3:32
